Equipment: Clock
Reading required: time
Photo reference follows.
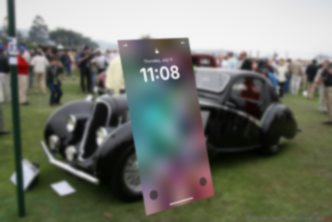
11:08
